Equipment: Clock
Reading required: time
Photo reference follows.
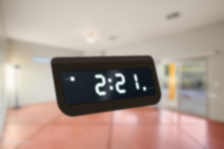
2:21
